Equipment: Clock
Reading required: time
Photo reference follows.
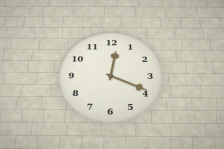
12:19
